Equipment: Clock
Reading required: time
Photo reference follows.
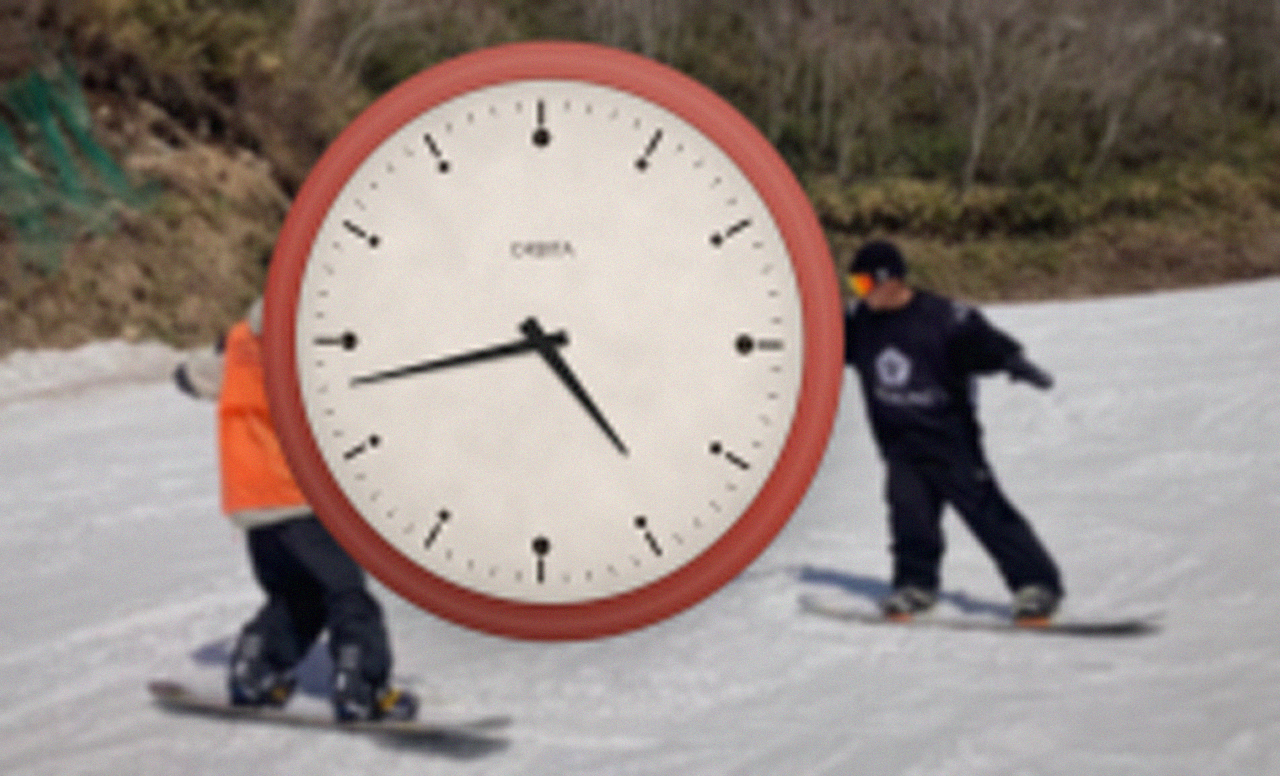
4:43
